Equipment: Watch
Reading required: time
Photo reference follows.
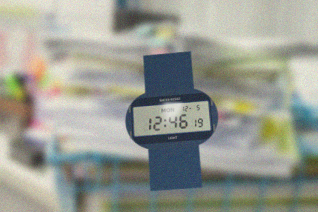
12:46:19
